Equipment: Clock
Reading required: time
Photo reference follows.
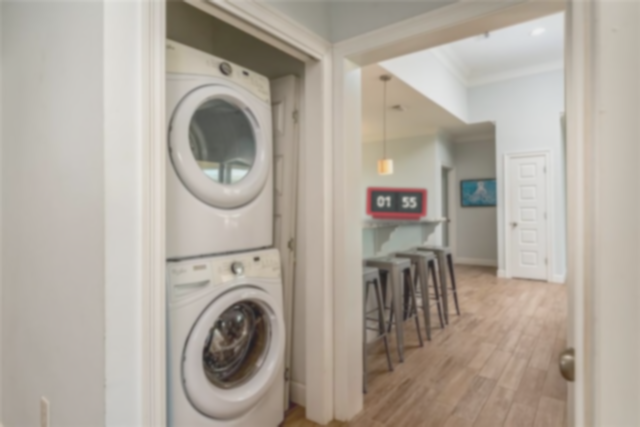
1:55
